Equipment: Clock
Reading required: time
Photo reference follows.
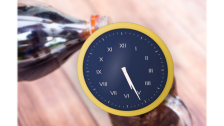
5:26
